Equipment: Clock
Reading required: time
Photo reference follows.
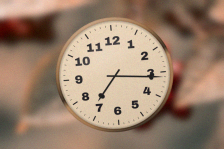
7:16
